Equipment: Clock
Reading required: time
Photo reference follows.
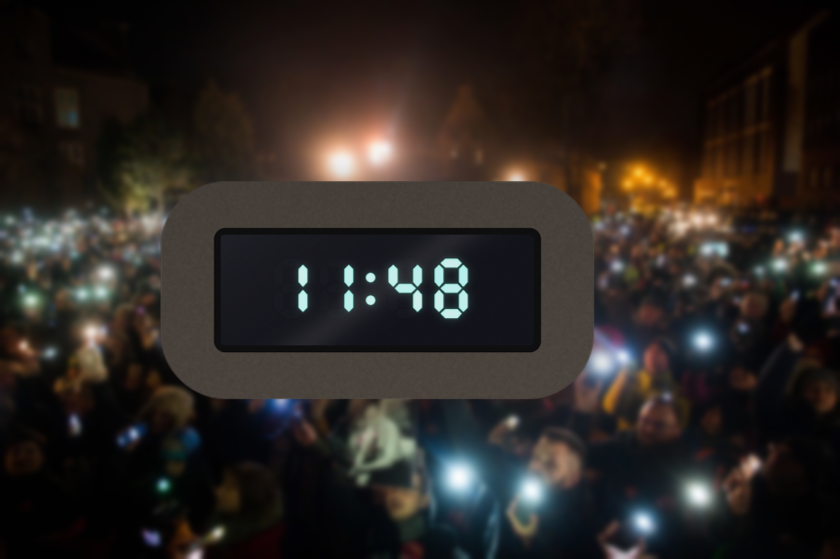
11:48
